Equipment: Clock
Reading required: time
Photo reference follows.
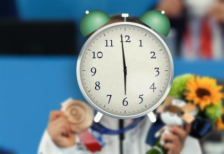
5:59
